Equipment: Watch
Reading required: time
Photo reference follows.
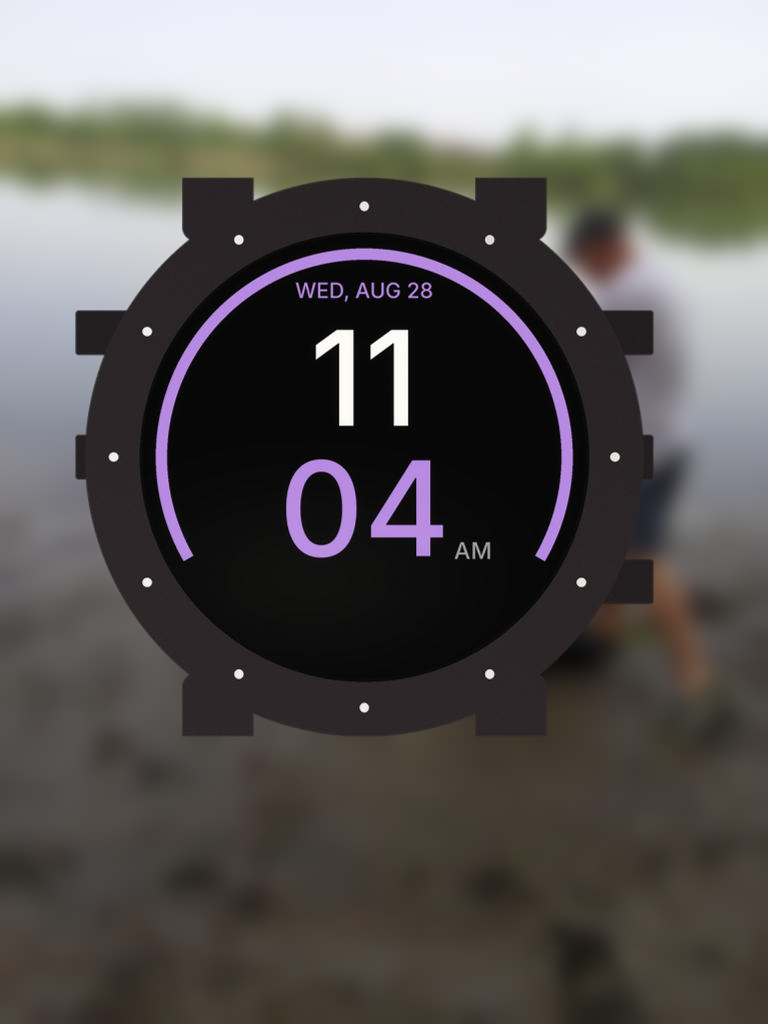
11:04
